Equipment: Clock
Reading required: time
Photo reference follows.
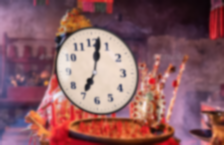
7:02
